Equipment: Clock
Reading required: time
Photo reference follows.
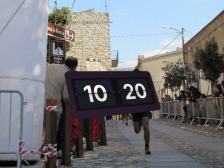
10:20
